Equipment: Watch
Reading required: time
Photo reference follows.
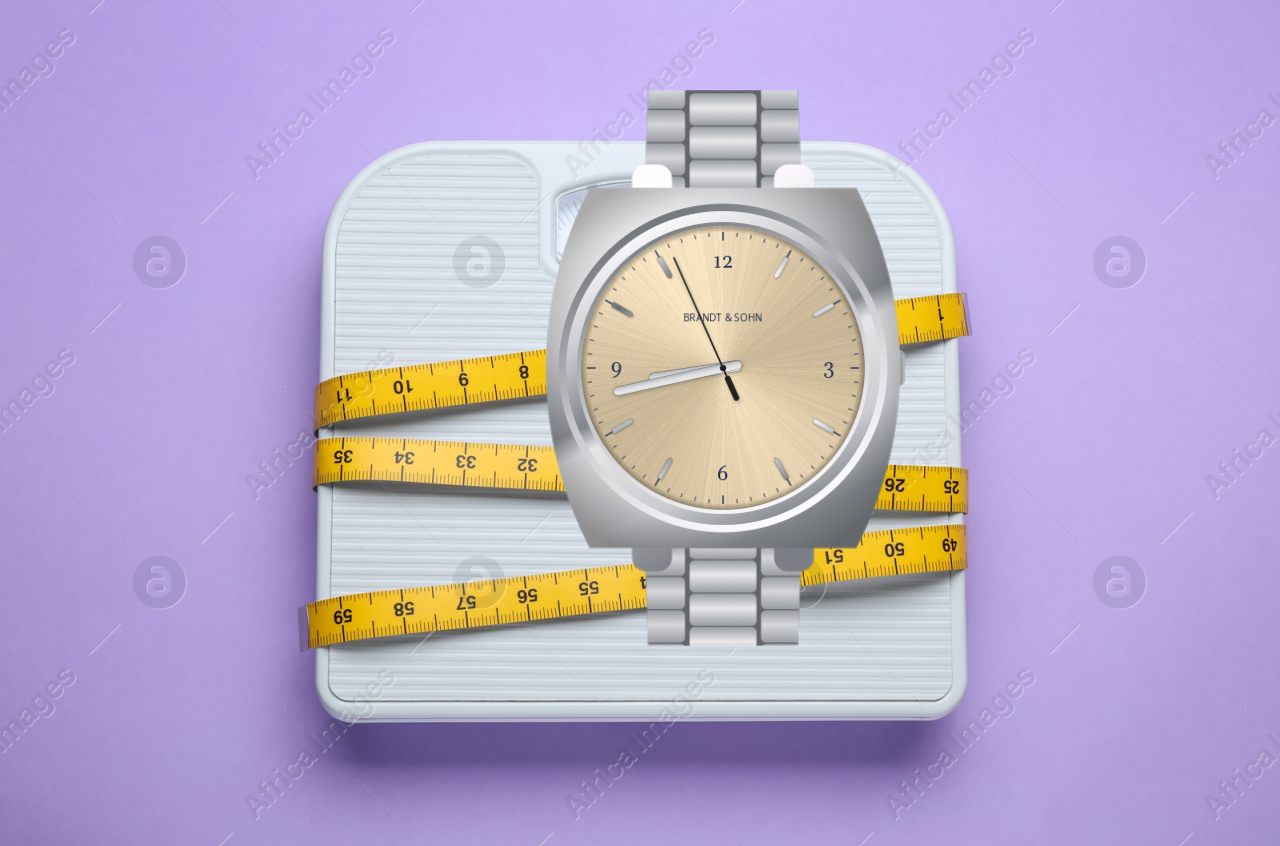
8:42:56
